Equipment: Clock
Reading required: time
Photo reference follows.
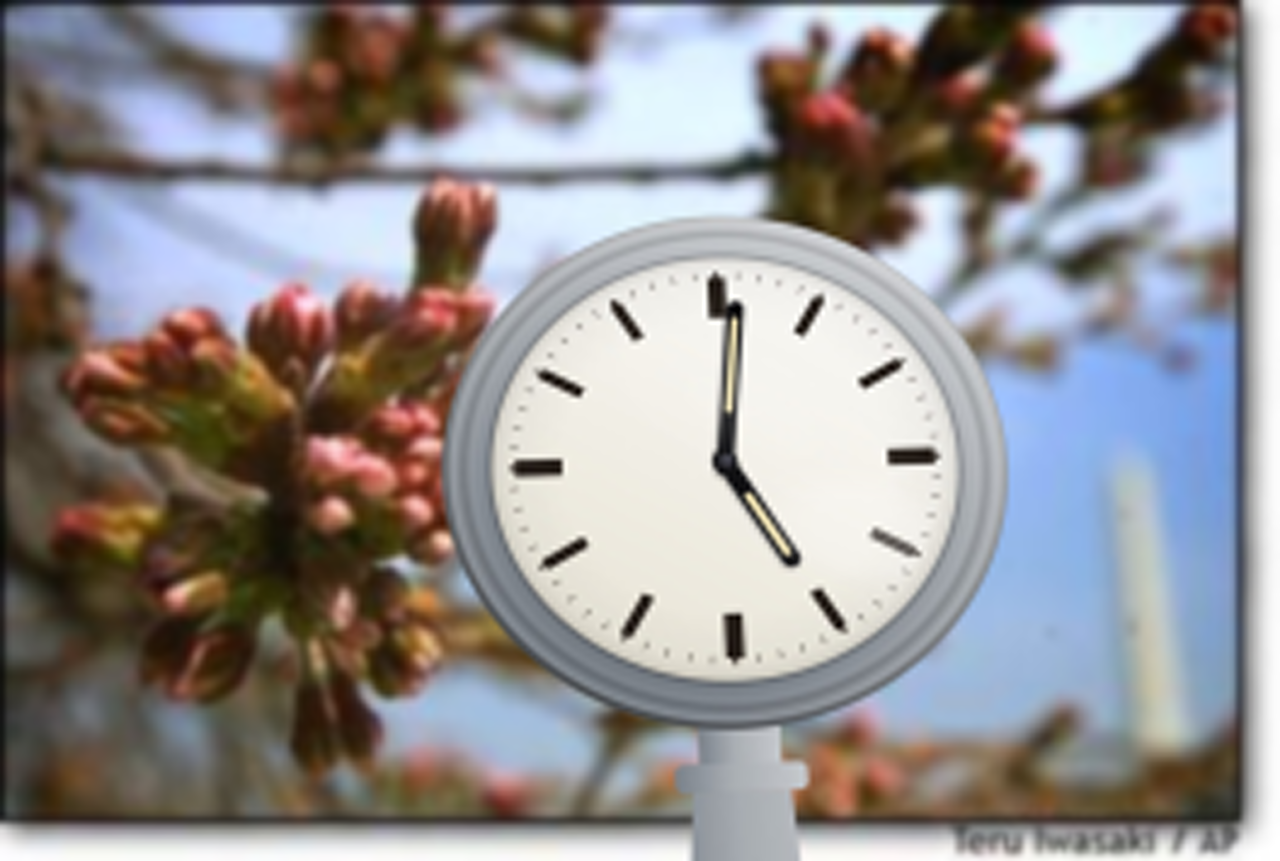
5:01
